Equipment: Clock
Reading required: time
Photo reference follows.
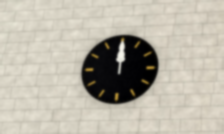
12:00
